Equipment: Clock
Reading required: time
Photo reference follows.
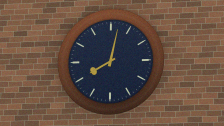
8:02
